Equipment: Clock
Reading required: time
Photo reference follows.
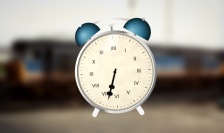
6:33
